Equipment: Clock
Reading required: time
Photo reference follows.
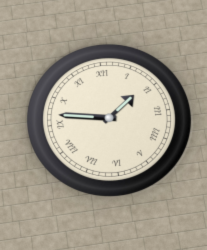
1:47
